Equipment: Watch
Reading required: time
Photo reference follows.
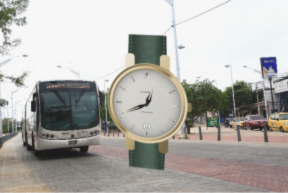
12:41
